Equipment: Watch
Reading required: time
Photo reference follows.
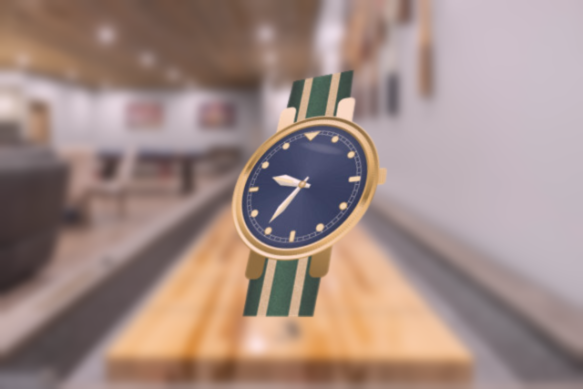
9:36
